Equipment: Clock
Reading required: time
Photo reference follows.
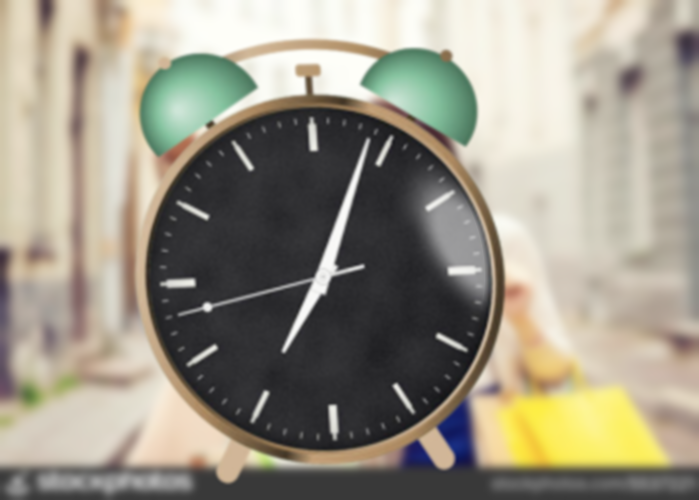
7:03:43
